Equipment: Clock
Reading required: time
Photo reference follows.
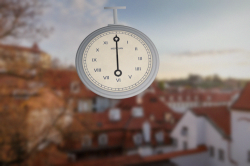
6:00
